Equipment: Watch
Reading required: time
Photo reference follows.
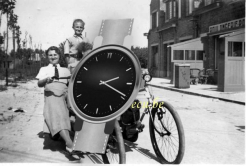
2:19
